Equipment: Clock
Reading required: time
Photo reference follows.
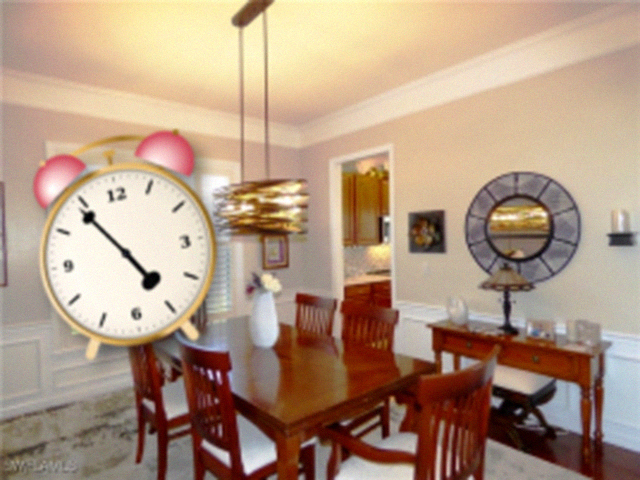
4:54
